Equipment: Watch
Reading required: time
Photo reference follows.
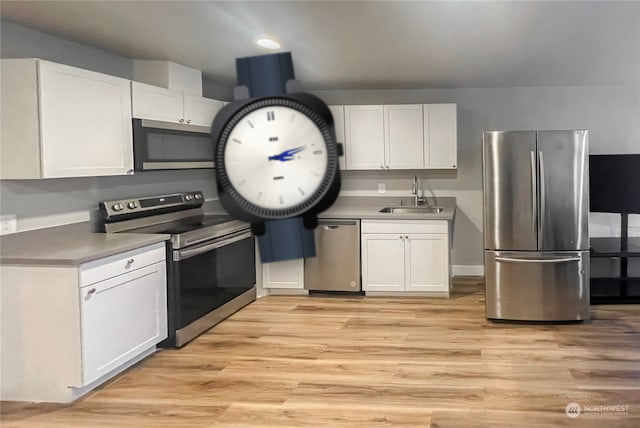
3:13
